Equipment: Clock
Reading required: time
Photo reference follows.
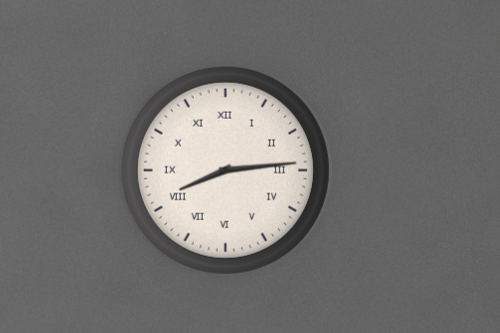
8:14
